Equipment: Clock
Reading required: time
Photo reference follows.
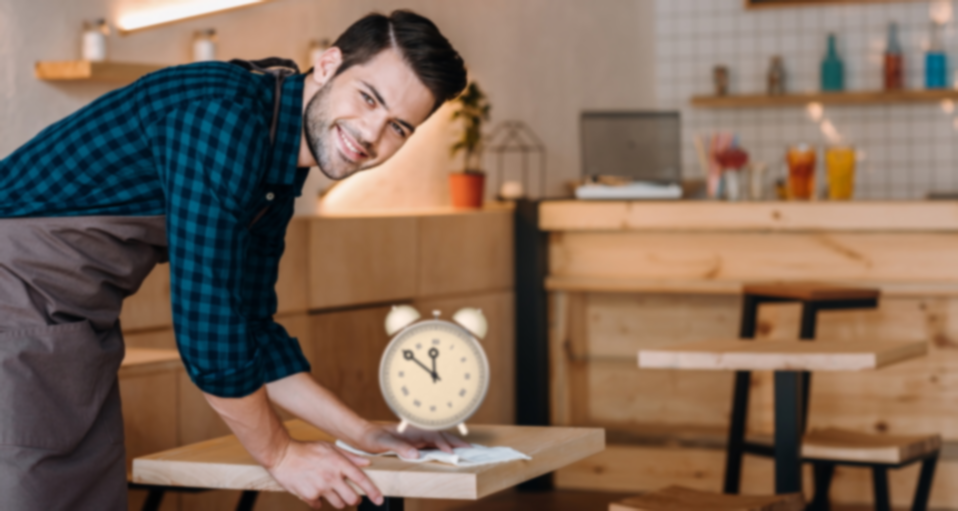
11:51
